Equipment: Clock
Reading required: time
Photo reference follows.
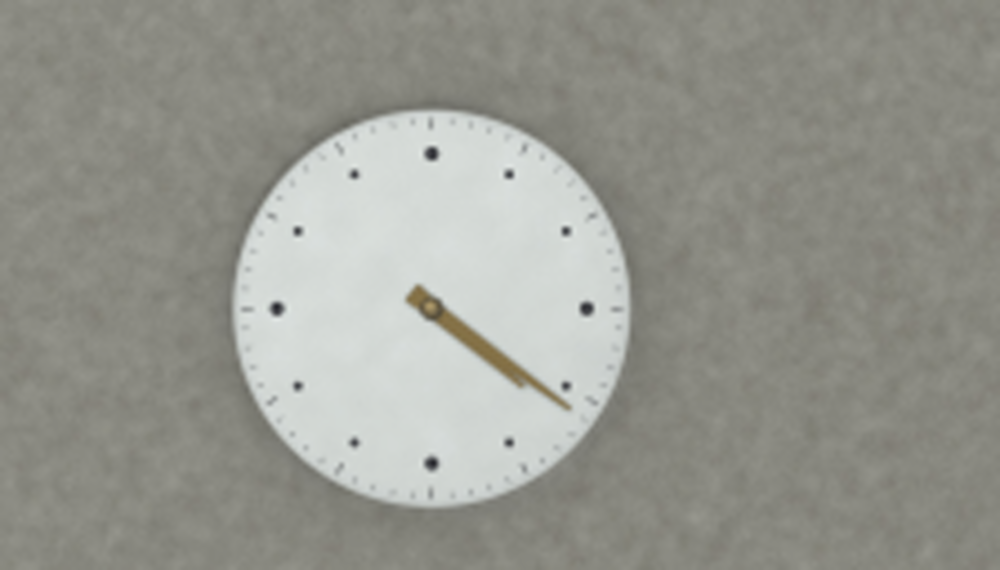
4:21
